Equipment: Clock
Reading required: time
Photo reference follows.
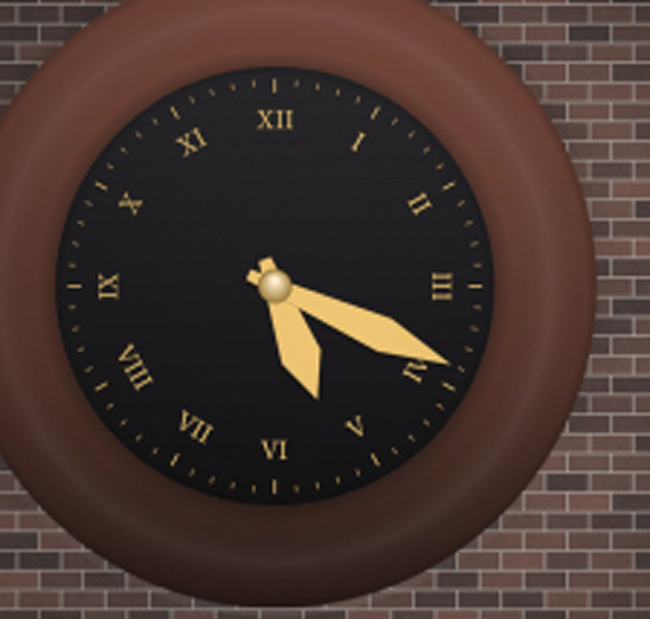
5:19
